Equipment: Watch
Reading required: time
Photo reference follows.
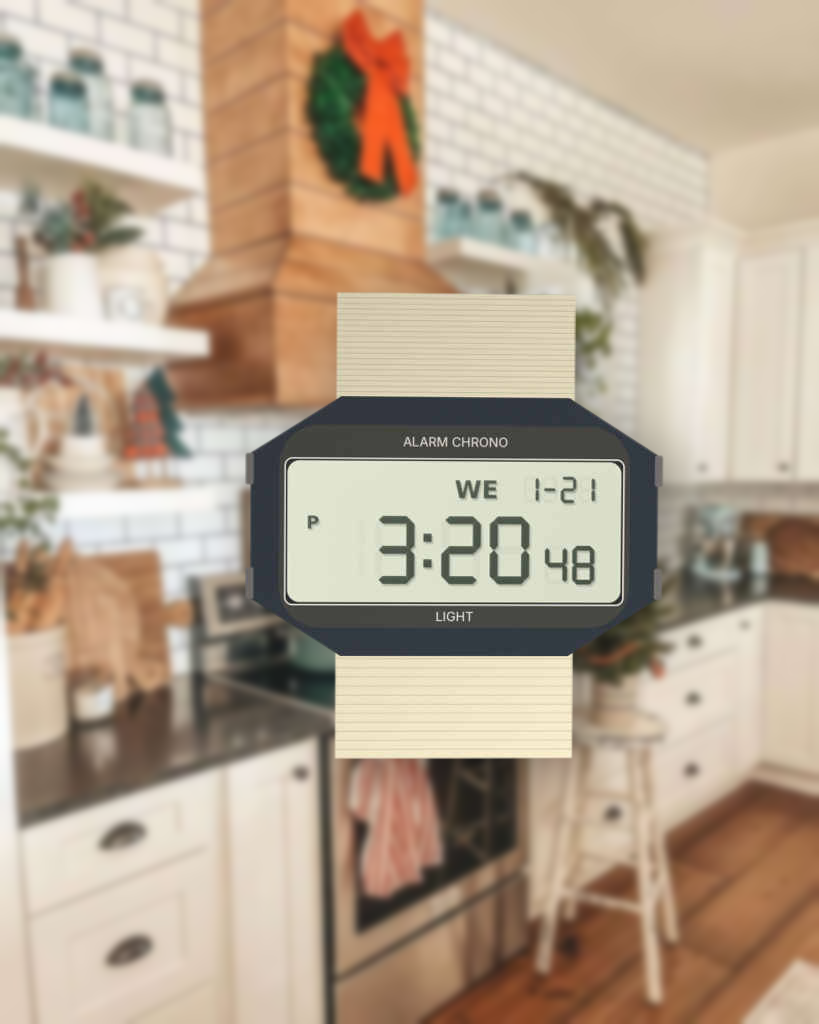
3:20:48
